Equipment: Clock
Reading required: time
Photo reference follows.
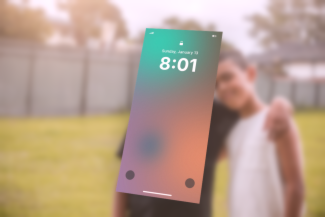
8:01
